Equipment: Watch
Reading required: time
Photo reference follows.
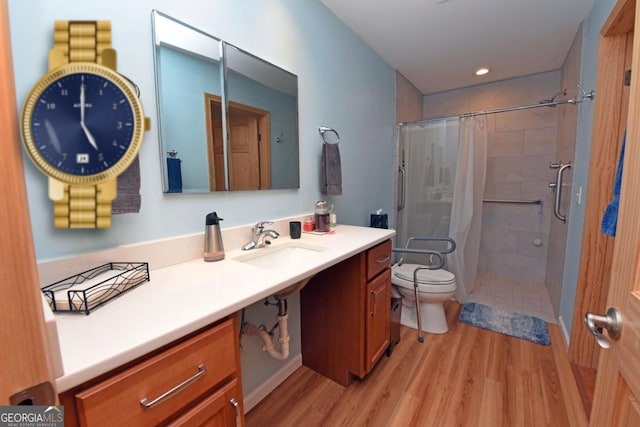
5:00
